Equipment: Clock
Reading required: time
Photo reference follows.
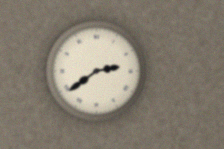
2:39
